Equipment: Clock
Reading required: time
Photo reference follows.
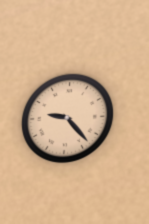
9:23
